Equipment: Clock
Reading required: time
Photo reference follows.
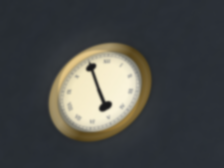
4:55
